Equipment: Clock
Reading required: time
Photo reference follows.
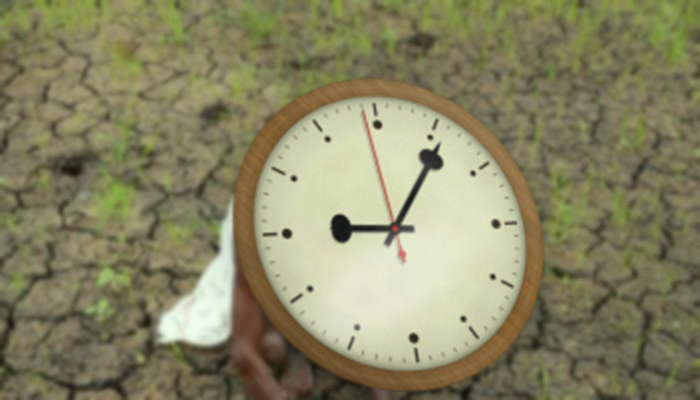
9:05:59
